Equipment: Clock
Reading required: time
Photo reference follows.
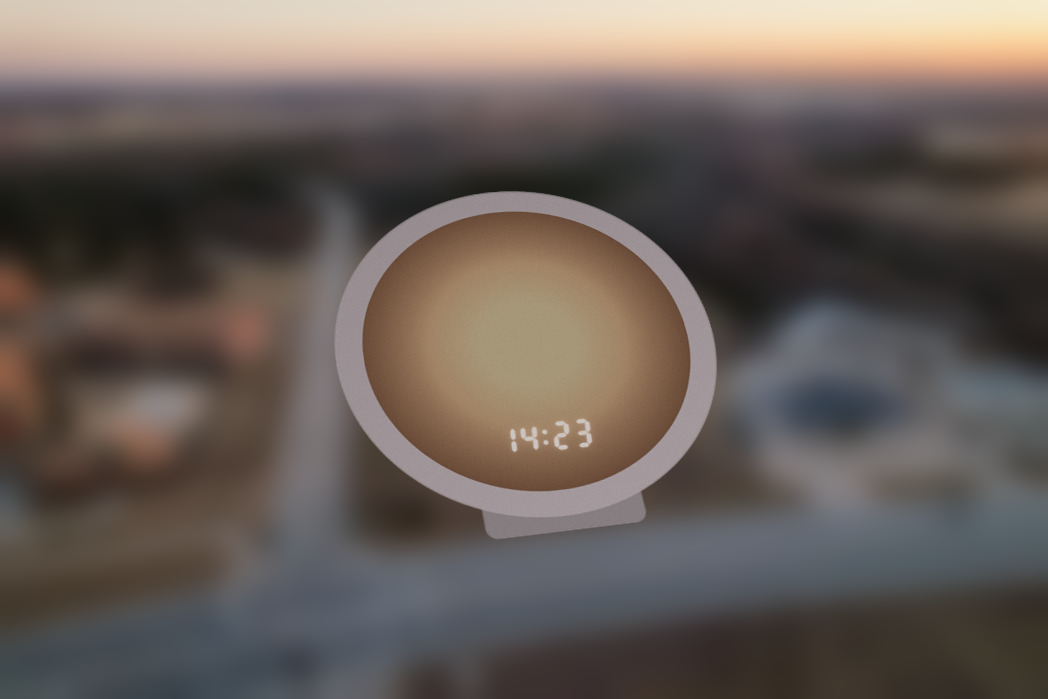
14:23
